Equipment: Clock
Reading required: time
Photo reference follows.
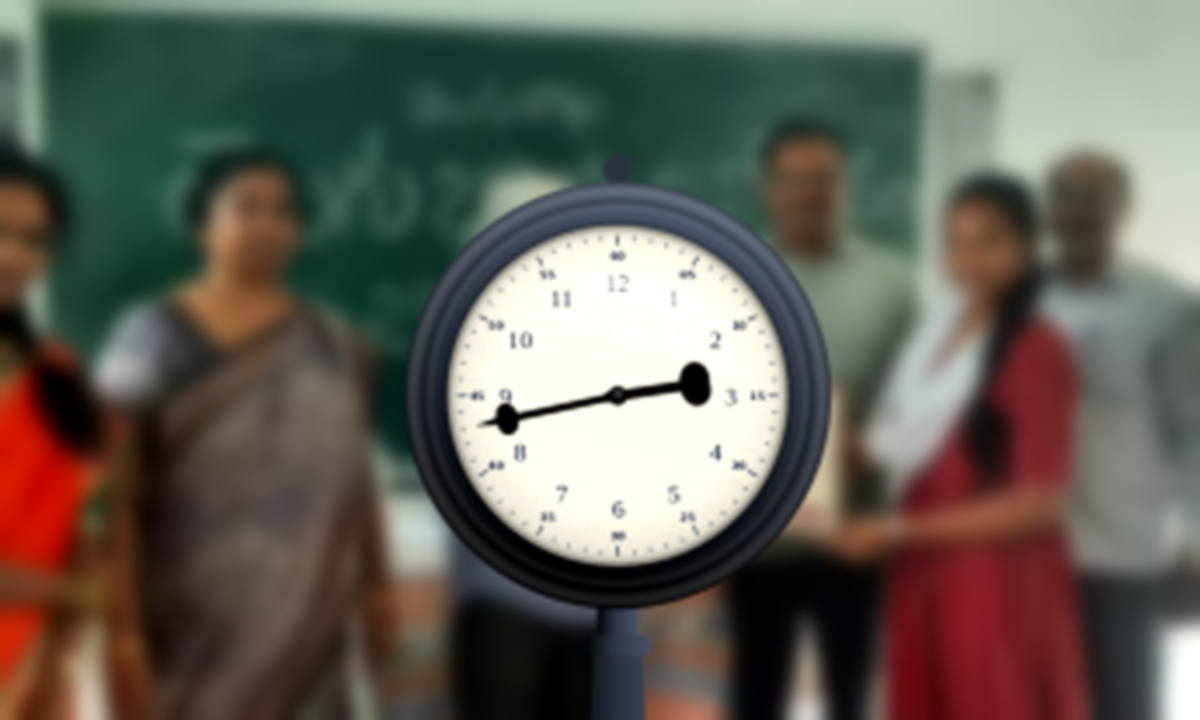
2:43
